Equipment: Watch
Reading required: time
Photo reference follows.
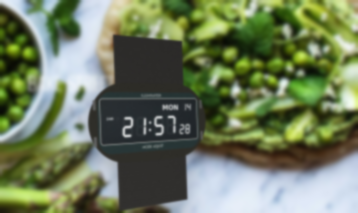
21:57
